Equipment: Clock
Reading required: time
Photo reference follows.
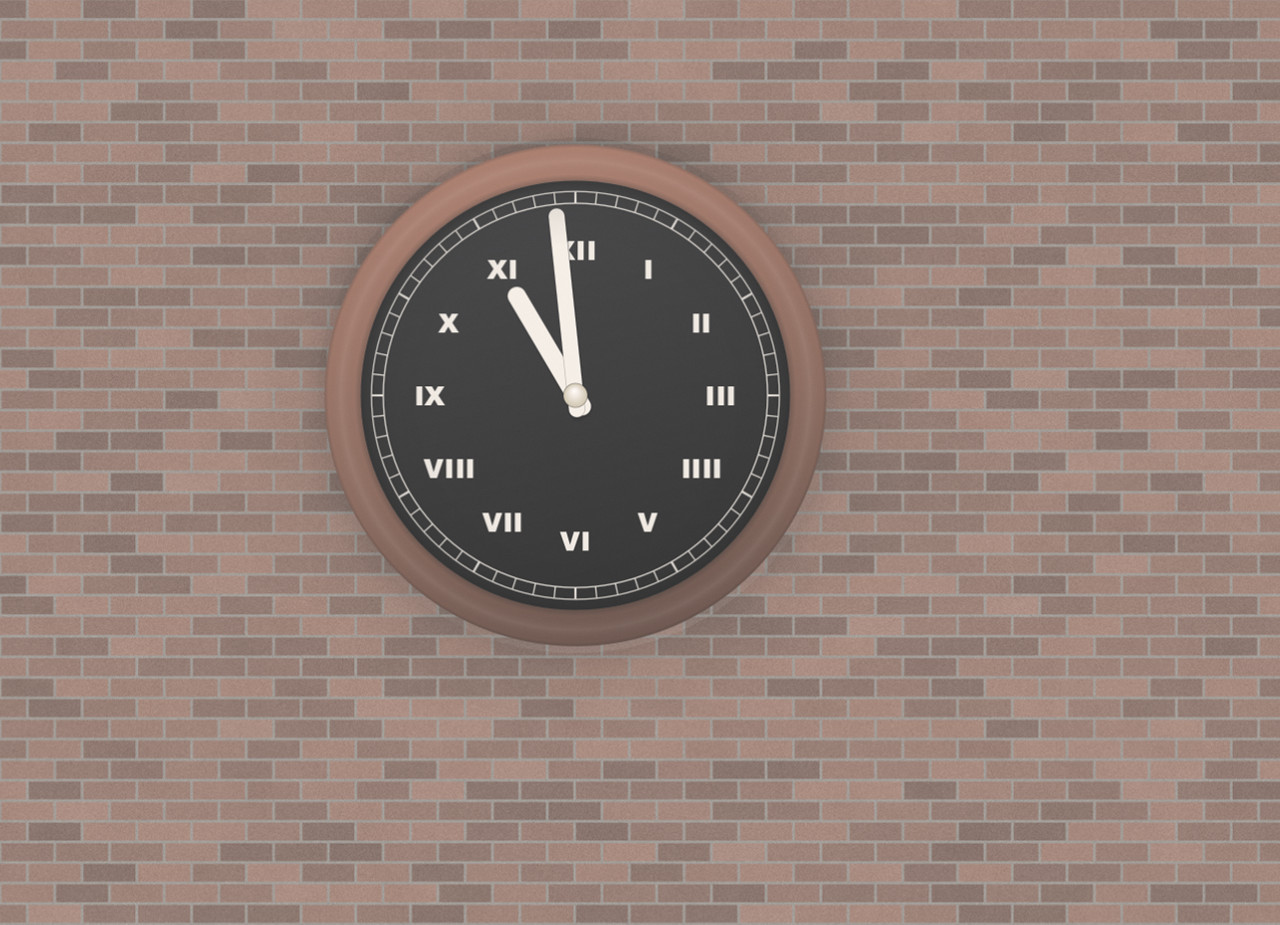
10:59
